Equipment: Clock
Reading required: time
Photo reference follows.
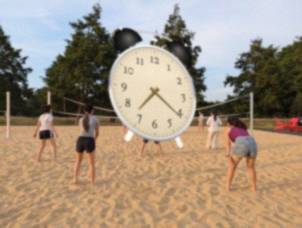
7:21
